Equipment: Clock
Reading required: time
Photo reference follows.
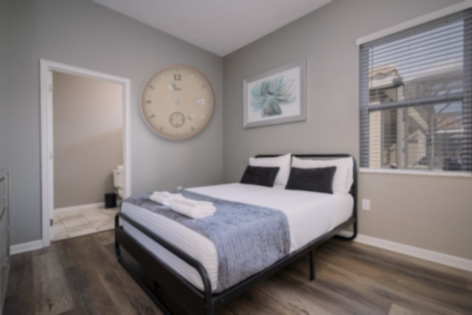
11:23
